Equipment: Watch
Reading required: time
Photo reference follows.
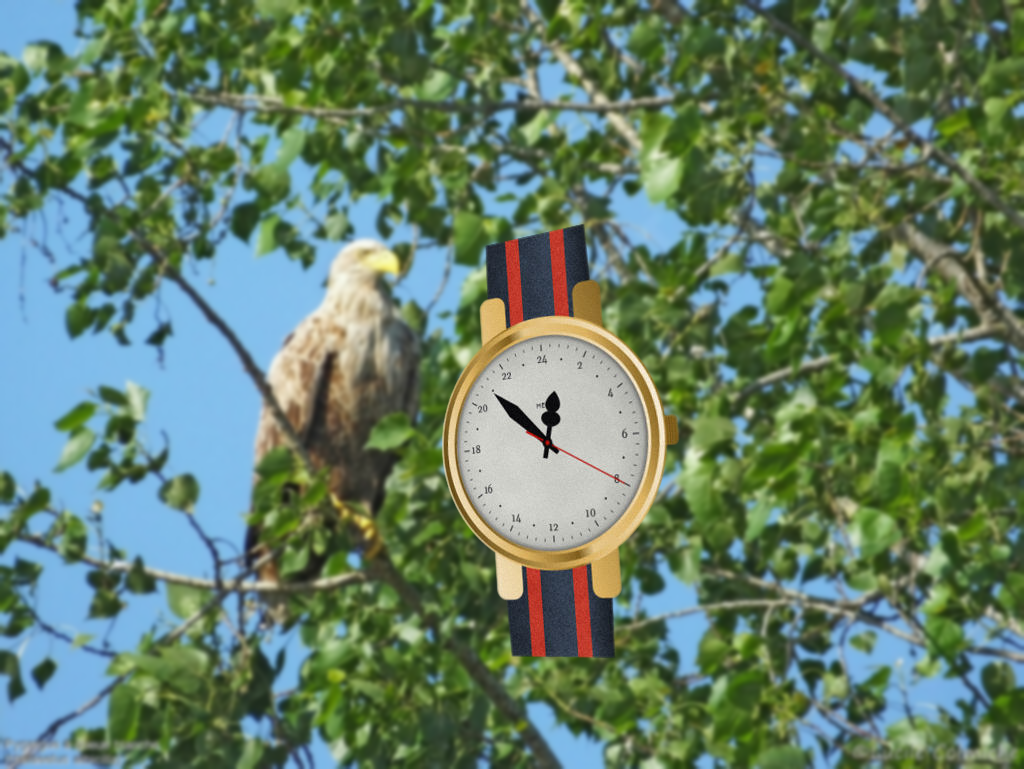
0:52:20
